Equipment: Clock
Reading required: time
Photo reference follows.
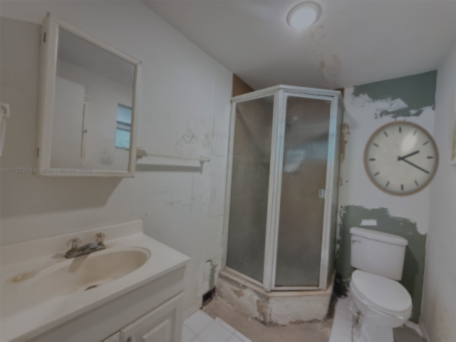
2:20
